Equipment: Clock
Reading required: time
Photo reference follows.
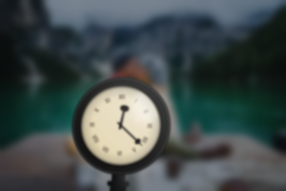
12:22
